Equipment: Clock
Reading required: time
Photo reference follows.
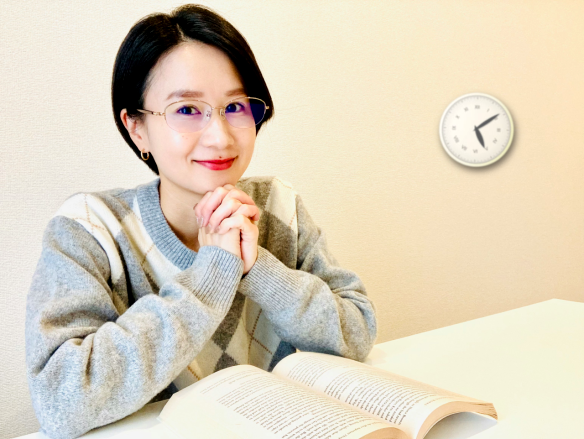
5:09
